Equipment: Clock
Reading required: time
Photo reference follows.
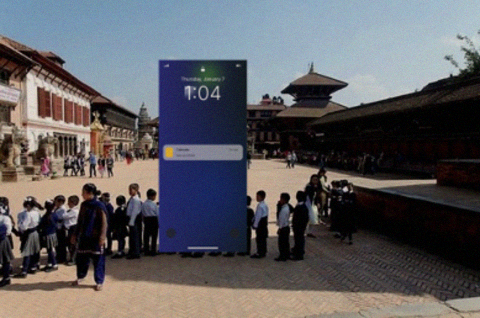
1:04
